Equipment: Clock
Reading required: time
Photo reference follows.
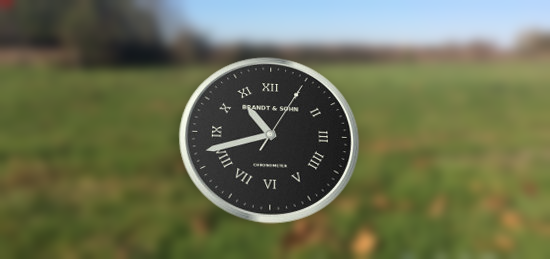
10:42:05
